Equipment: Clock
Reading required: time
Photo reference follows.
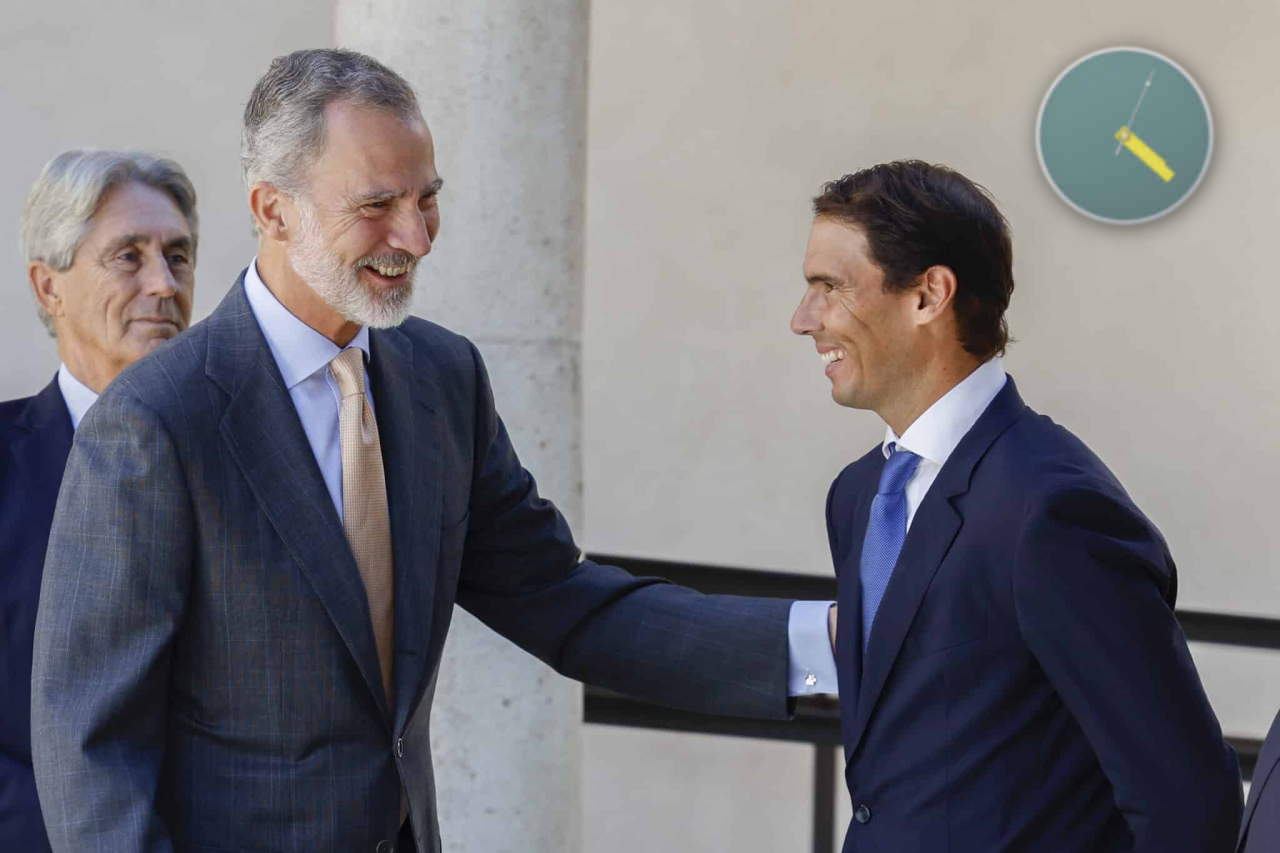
4:22:04
